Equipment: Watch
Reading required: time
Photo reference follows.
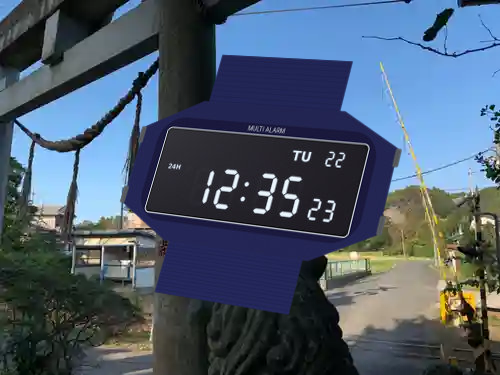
12:35:23
